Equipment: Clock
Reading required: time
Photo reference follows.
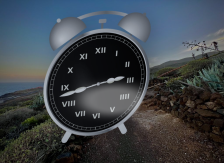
2:43
